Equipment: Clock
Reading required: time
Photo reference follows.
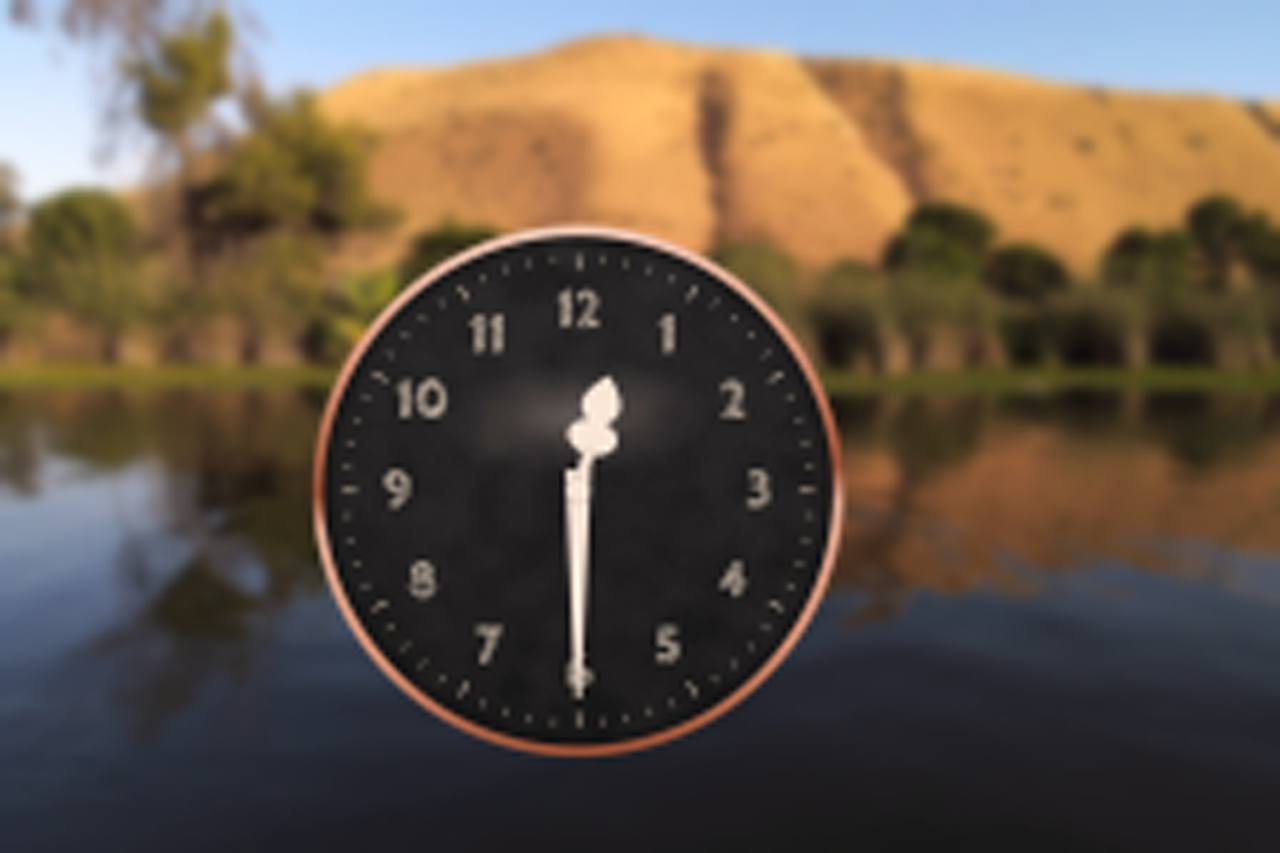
12:30
